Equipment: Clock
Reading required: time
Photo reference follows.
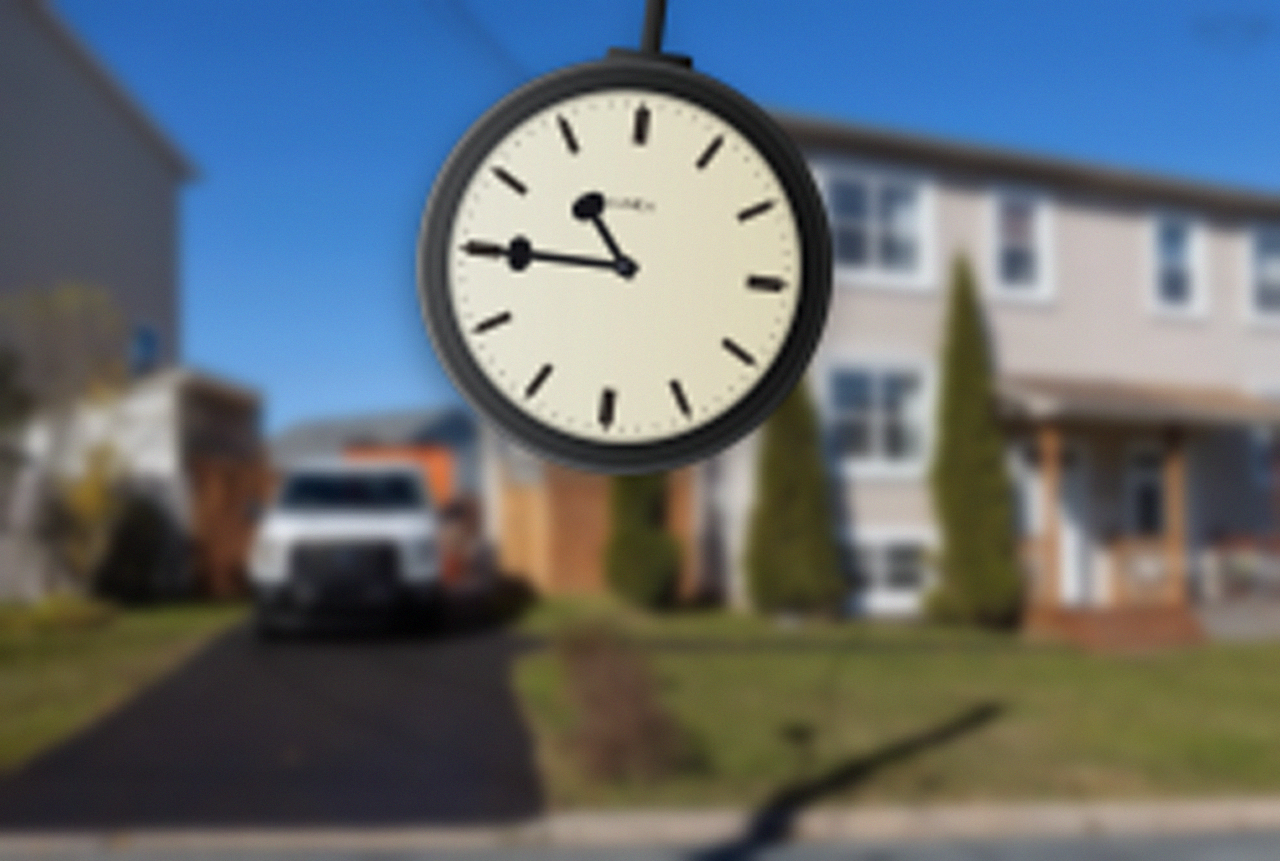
10:45
